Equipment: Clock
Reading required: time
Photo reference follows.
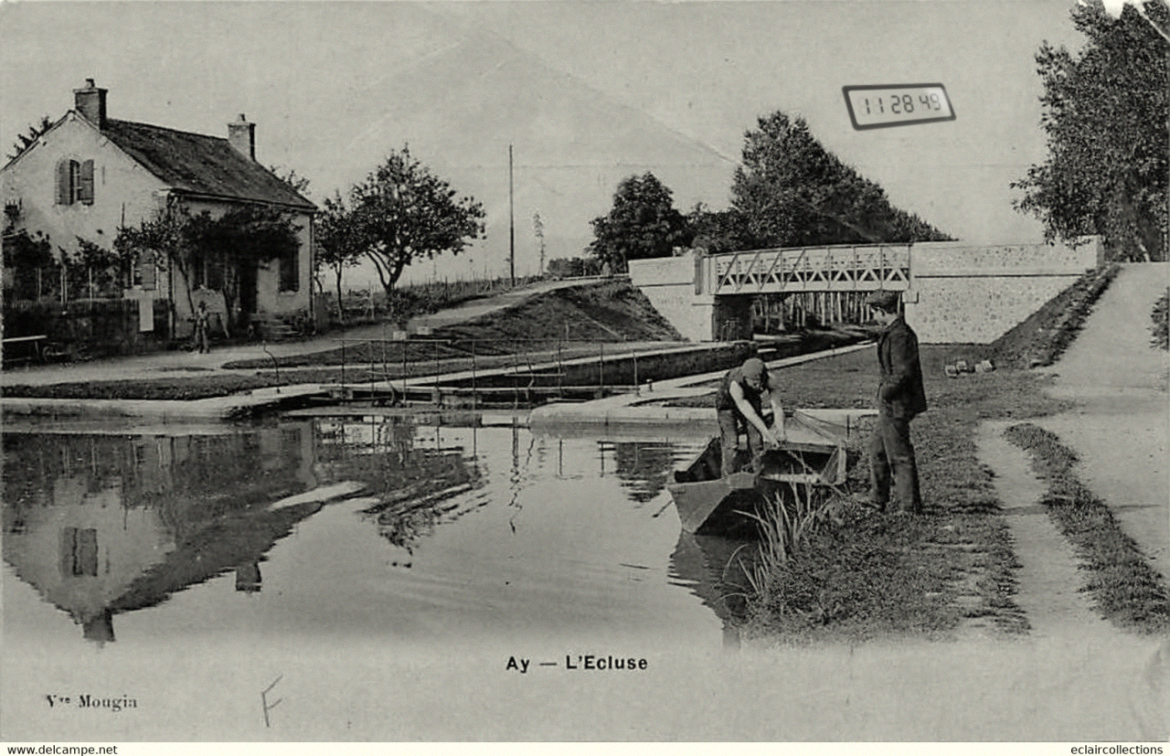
11:28:49
